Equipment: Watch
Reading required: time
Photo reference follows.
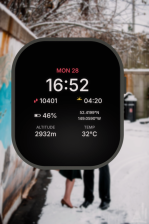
16:52
